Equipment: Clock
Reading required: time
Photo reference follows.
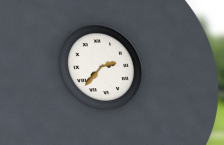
2:38
